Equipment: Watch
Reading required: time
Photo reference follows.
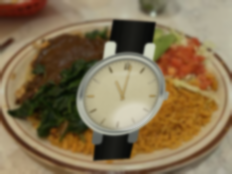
11:01
